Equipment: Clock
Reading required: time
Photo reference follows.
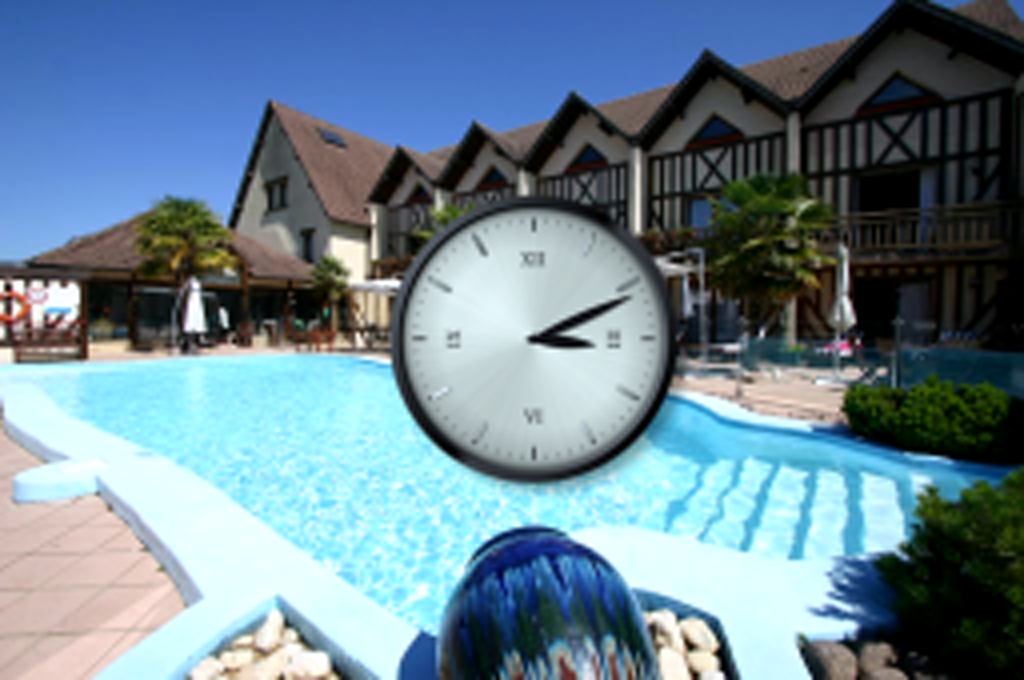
3:11
